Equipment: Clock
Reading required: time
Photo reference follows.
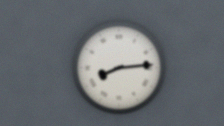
8:14
